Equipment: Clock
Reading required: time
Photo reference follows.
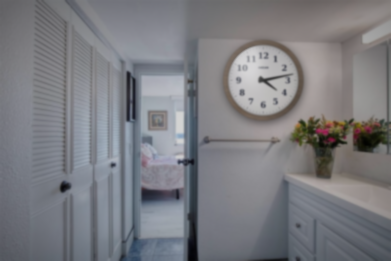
4:13
